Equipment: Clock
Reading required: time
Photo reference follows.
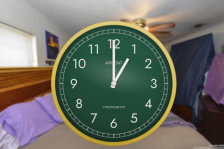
1:00
